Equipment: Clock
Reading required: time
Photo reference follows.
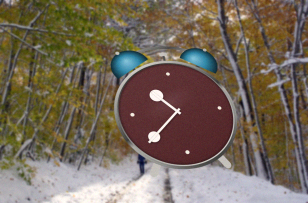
10:38
